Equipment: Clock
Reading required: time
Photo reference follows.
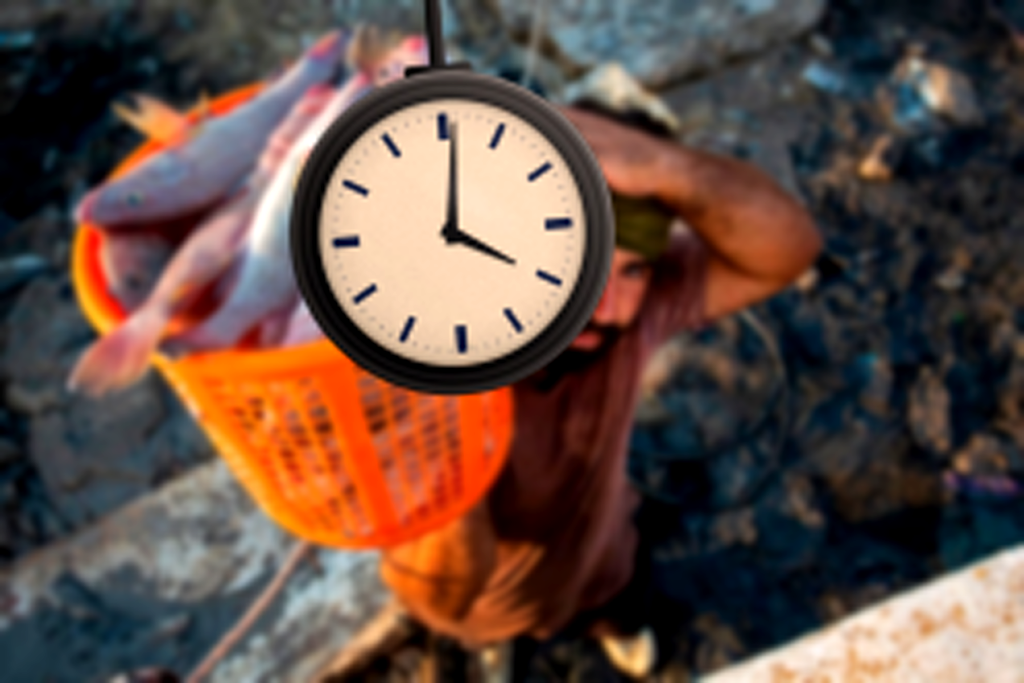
4:01
